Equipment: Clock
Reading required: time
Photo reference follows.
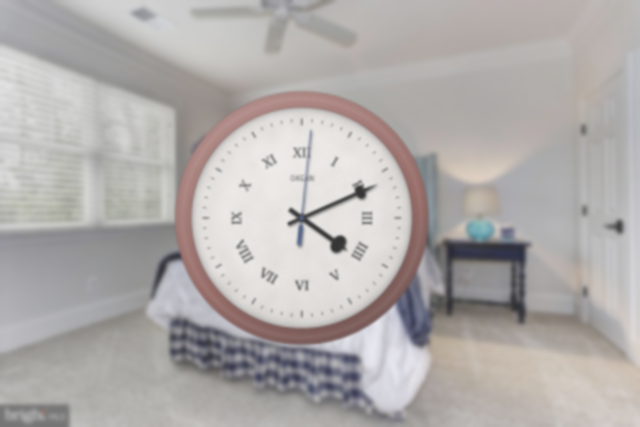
4:11:01
